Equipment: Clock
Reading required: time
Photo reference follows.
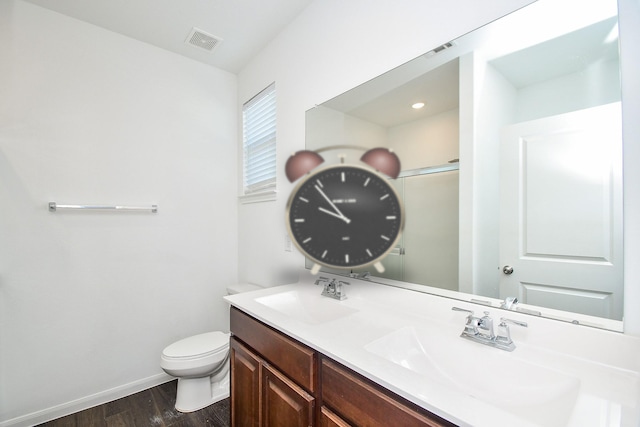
9:54
